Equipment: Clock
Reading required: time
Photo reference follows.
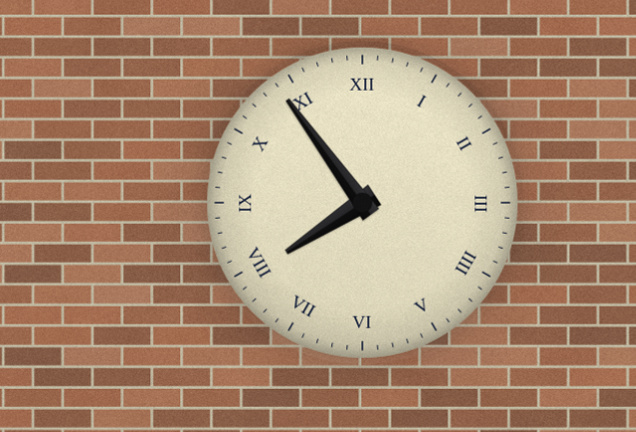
7:54
